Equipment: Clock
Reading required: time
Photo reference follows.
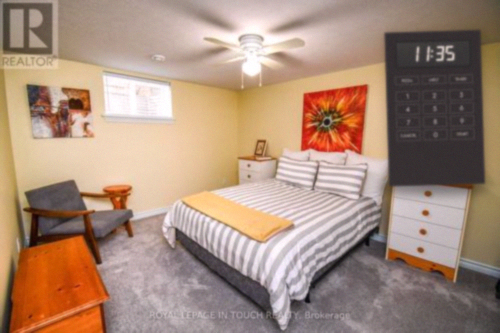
11:35
